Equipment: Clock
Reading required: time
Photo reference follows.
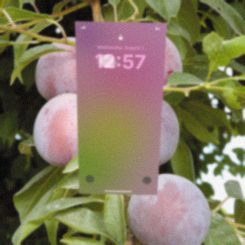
12:57
